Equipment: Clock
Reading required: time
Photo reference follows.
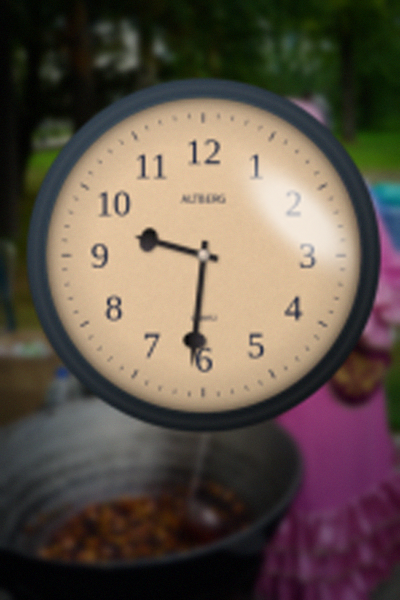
9:31
